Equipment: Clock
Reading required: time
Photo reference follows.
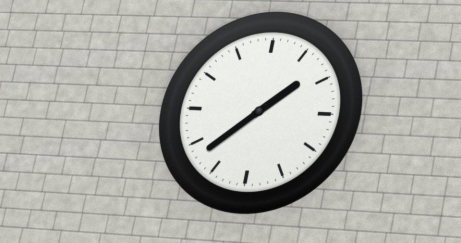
1:38
